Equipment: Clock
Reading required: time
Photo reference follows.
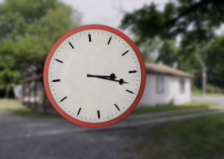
3:18
